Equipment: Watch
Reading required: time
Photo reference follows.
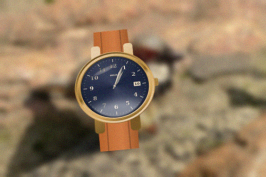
1:04
